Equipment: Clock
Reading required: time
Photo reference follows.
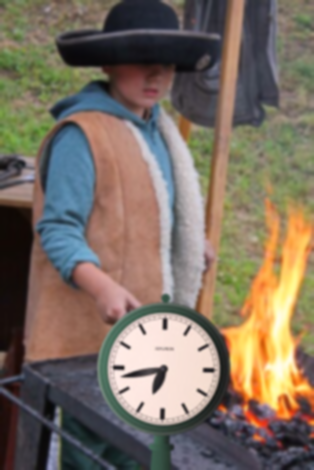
6:43
